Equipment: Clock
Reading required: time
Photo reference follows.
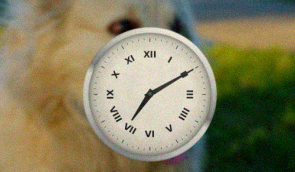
7:10
